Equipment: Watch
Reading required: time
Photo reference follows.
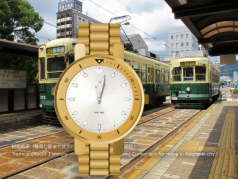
12:02
